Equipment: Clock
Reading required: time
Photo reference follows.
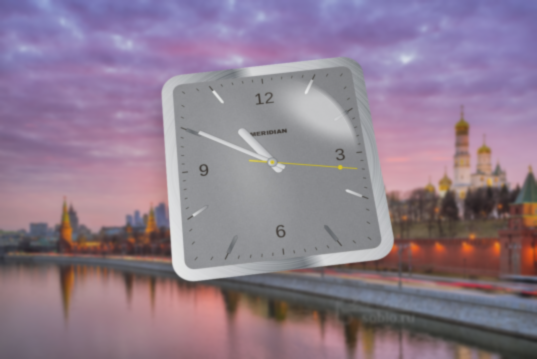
10:50:17
